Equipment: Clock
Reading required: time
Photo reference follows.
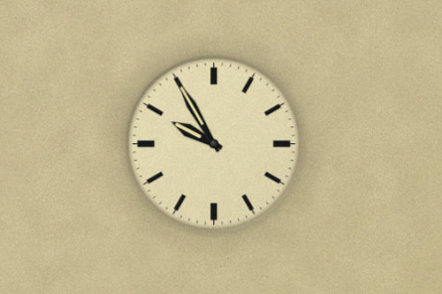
9:55
